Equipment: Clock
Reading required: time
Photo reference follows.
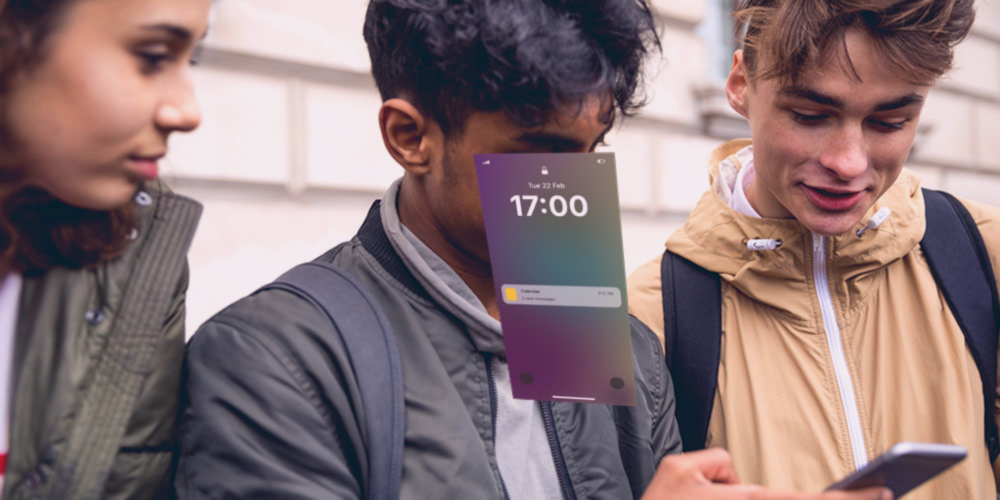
17:00
